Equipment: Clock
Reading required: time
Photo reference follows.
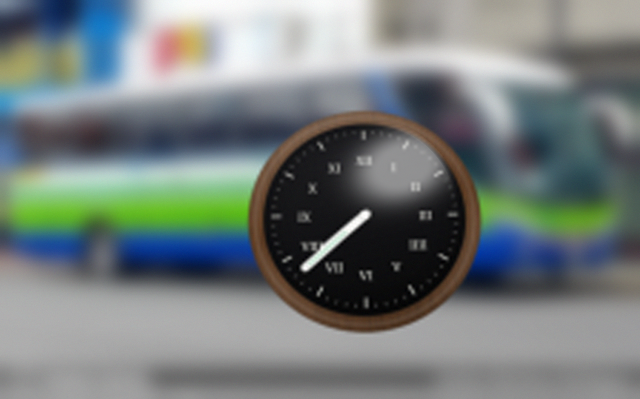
7:38
